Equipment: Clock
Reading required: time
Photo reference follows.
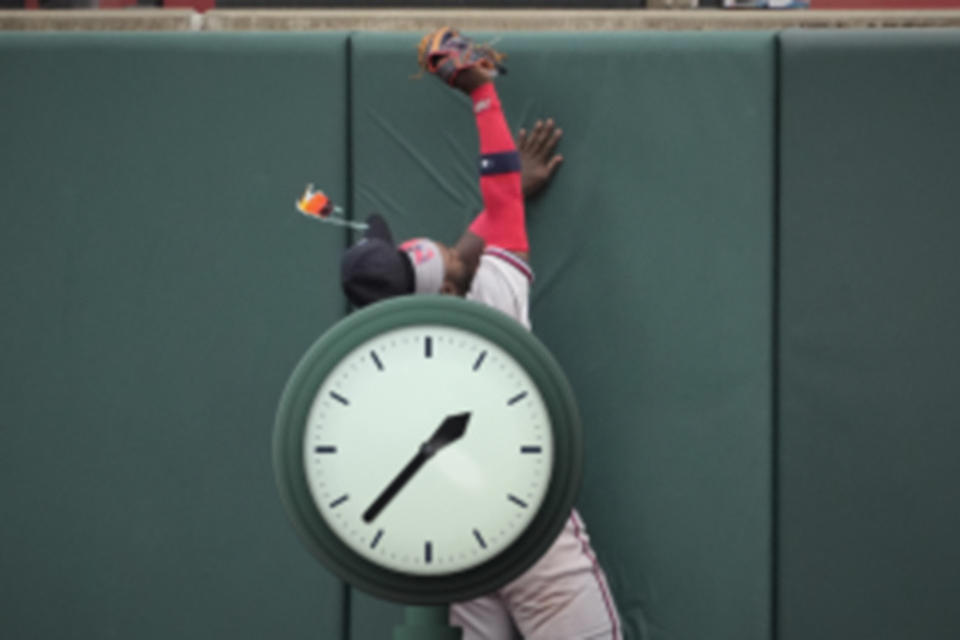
1:37
